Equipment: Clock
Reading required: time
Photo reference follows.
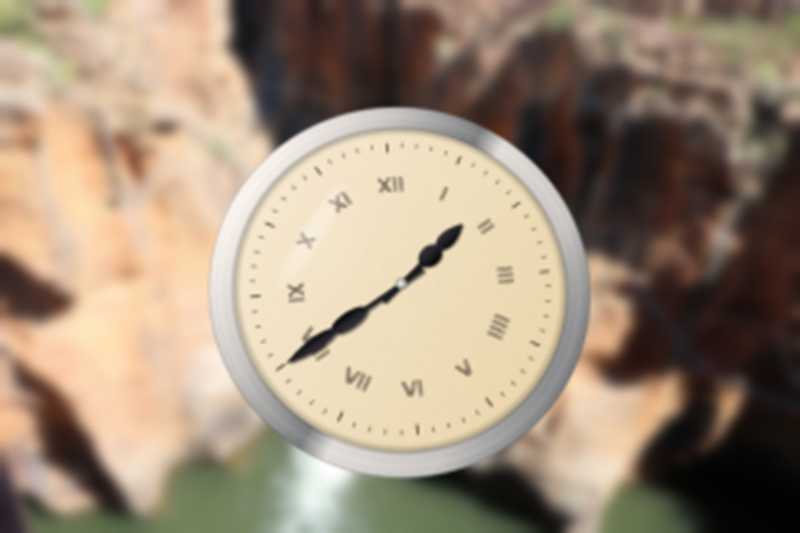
1:40
